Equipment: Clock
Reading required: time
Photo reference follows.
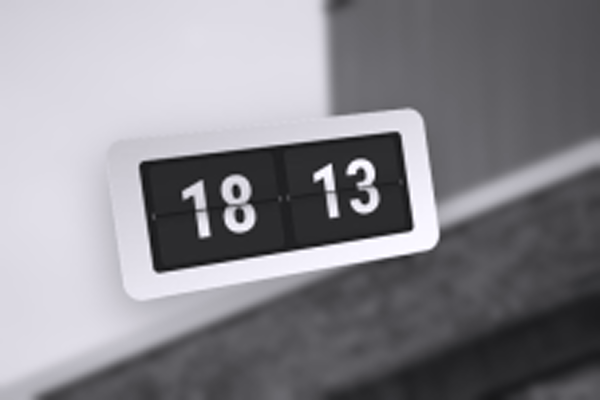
18:13
